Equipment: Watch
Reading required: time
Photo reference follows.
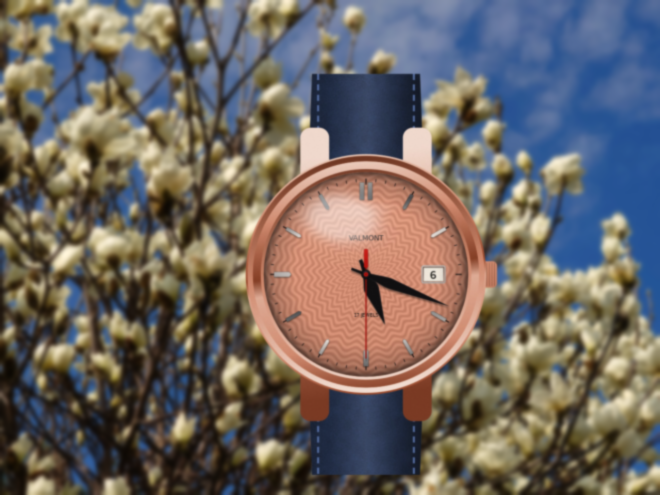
5:18:30
